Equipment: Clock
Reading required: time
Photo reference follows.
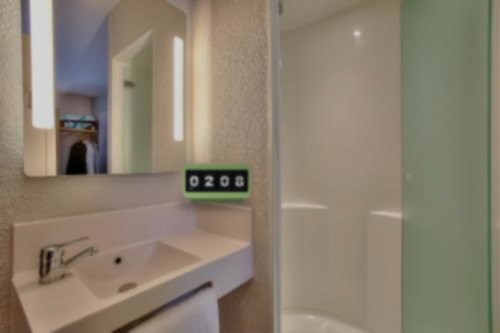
2:08
